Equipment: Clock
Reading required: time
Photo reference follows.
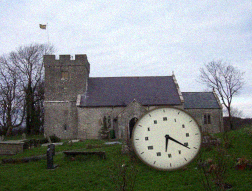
6:21
